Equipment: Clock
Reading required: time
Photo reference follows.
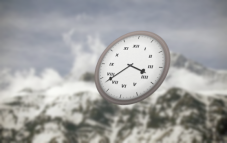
3:38
